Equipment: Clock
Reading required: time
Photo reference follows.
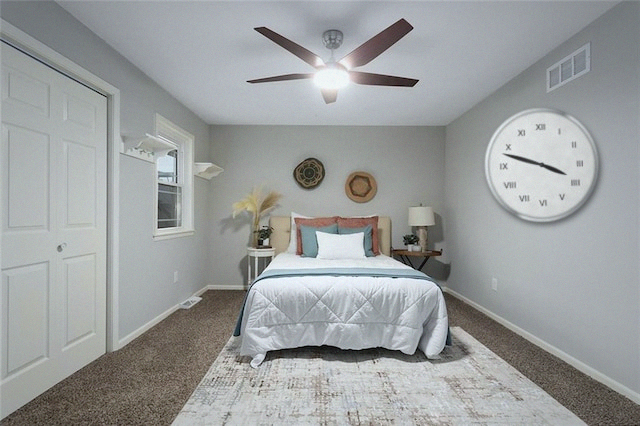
3:48
